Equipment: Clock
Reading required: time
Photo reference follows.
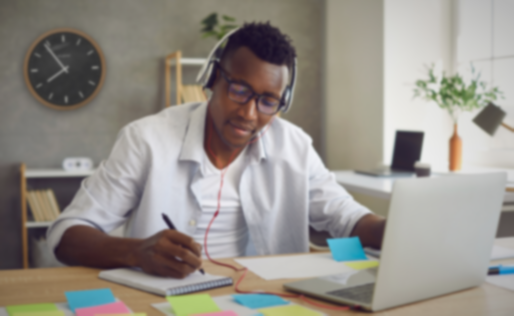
7:54
